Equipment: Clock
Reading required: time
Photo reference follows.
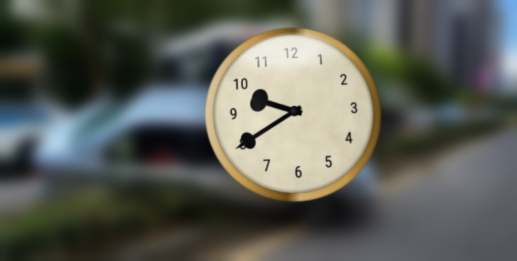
9:40
